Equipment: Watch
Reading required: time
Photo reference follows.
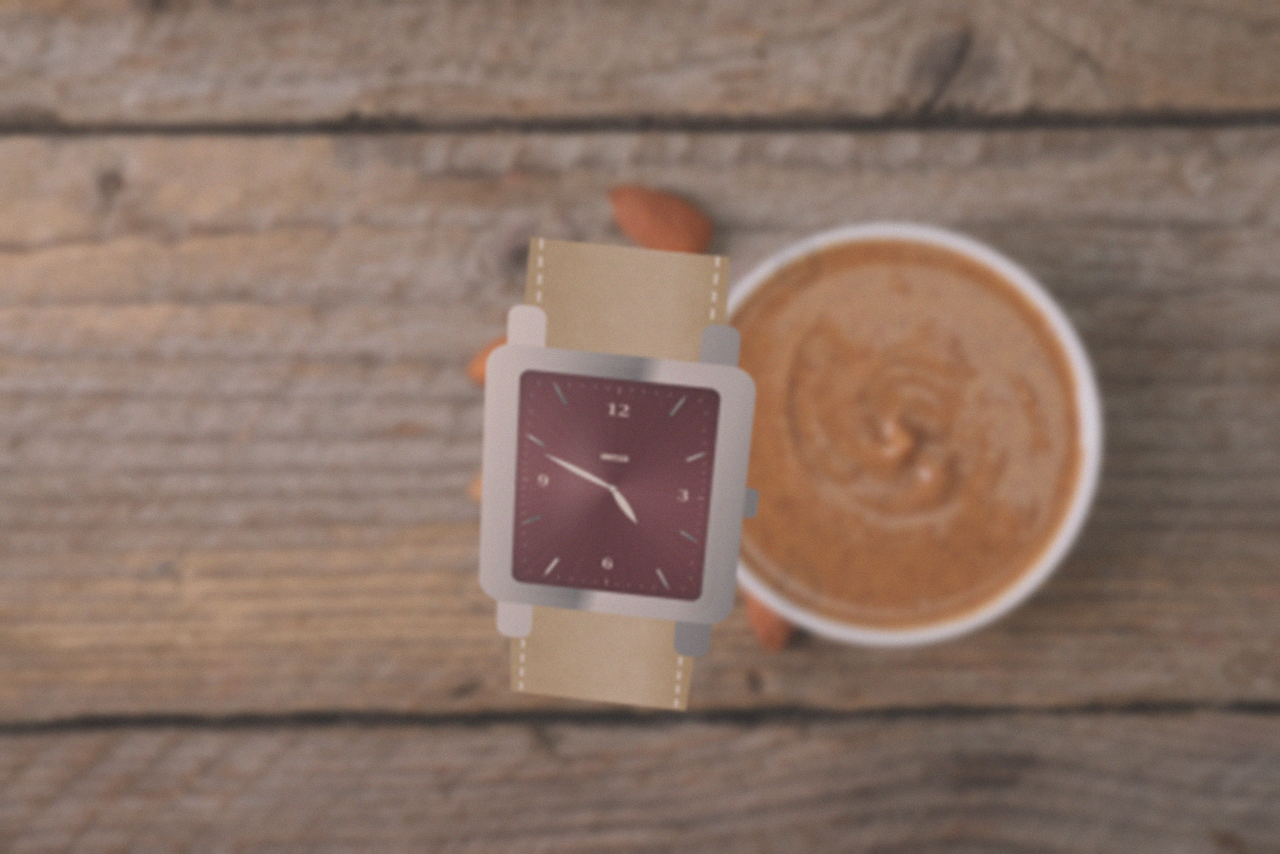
4:49
